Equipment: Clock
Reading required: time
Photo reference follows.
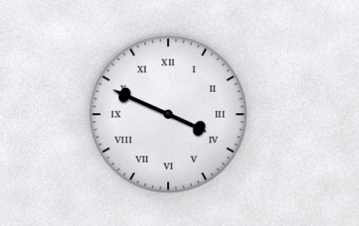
3:49
